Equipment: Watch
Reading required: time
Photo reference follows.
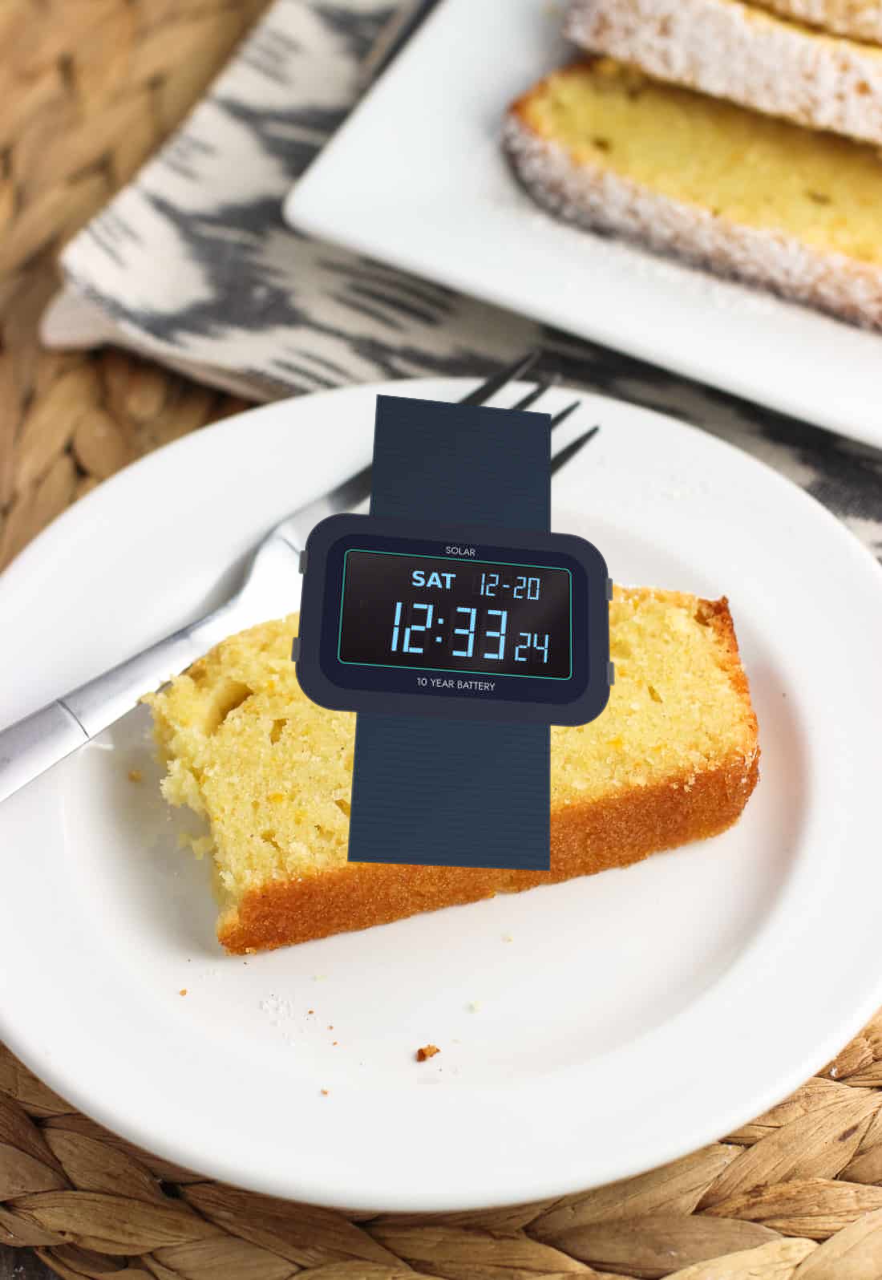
12:33:24
